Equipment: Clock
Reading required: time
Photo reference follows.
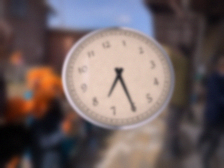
7:30
